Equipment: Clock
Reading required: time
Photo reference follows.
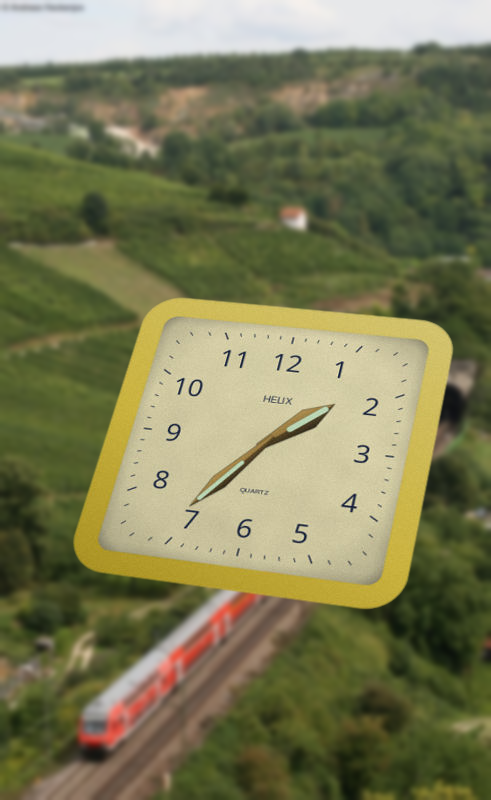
1:36
